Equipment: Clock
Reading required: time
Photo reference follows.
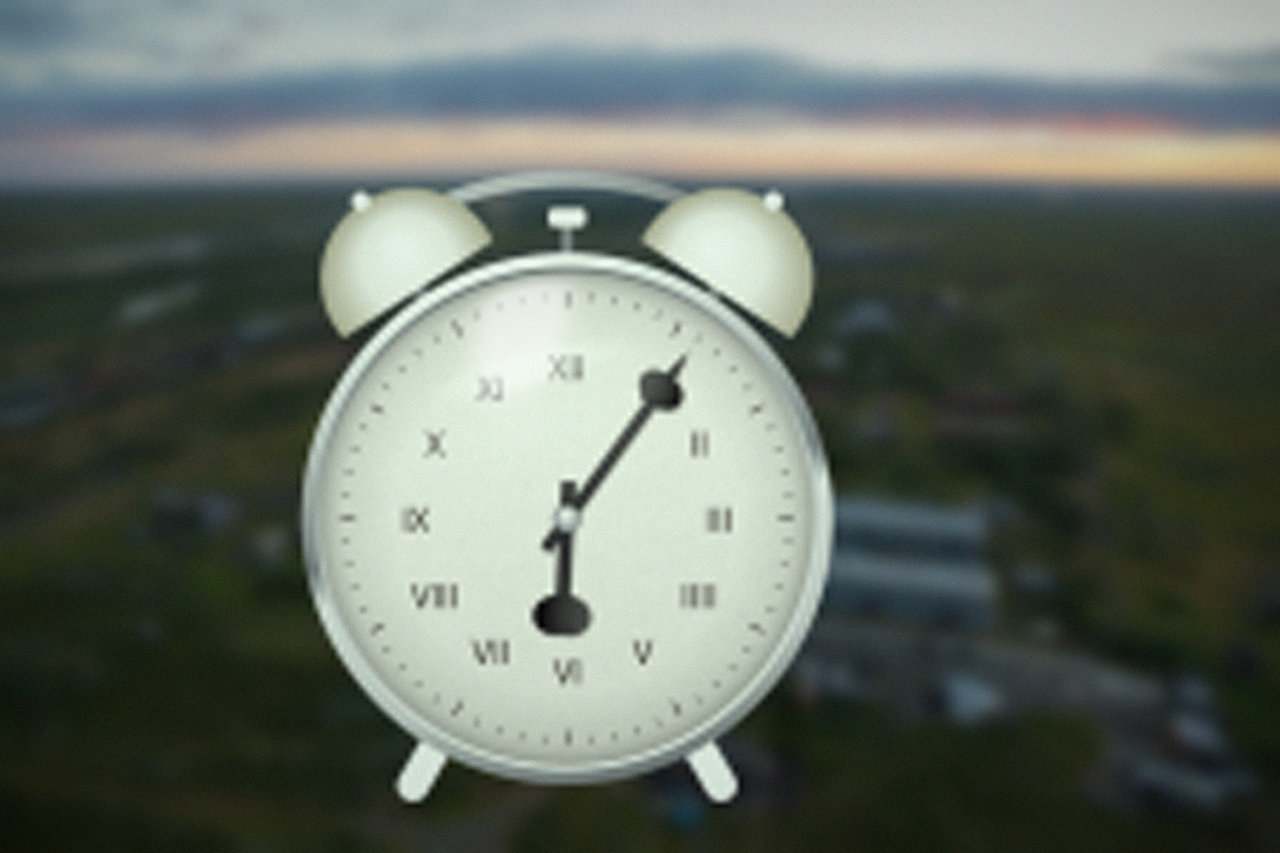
6:06
